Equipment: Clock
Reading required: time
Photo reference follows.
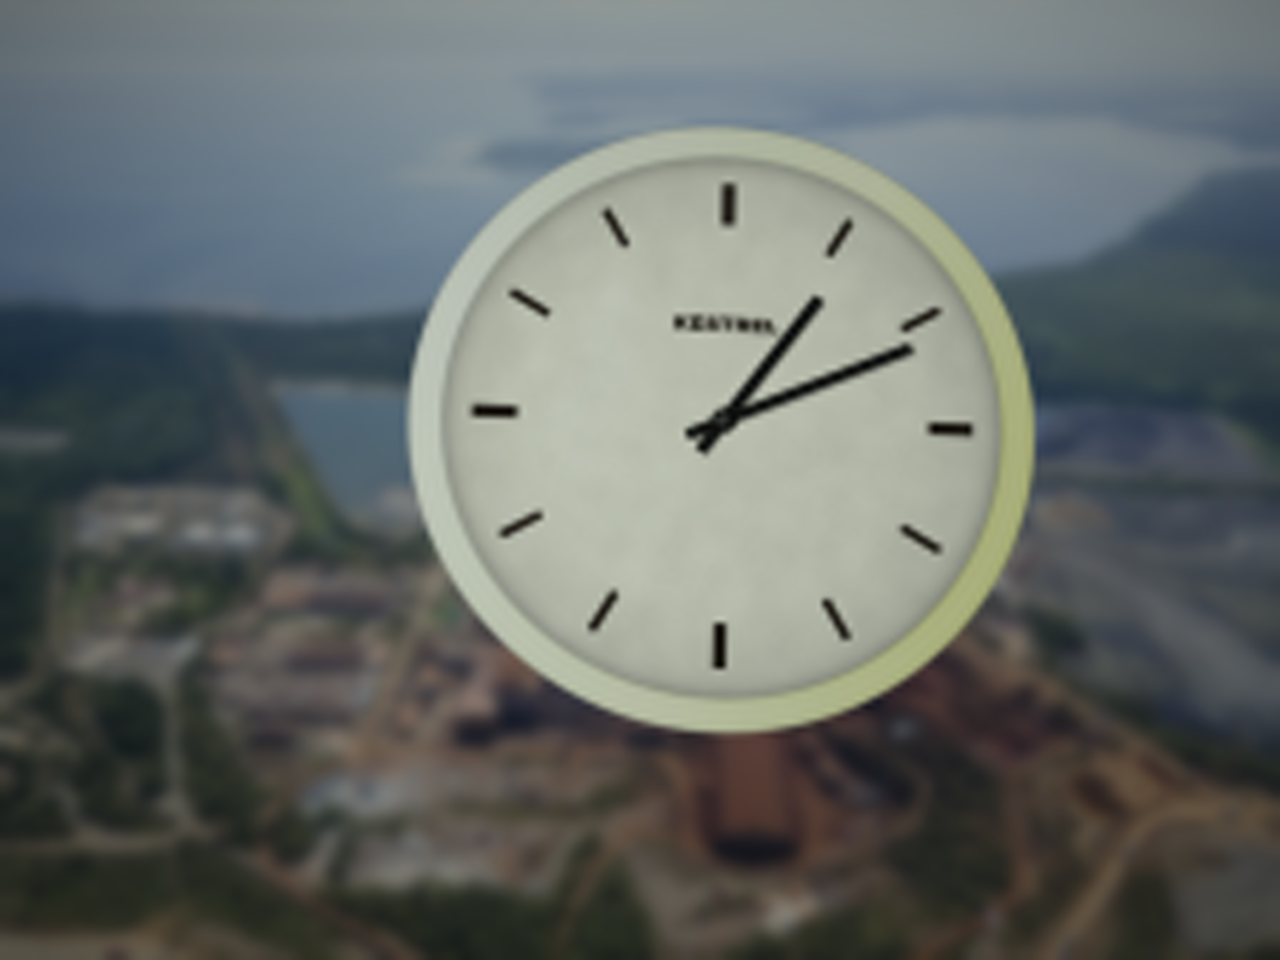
1:11
